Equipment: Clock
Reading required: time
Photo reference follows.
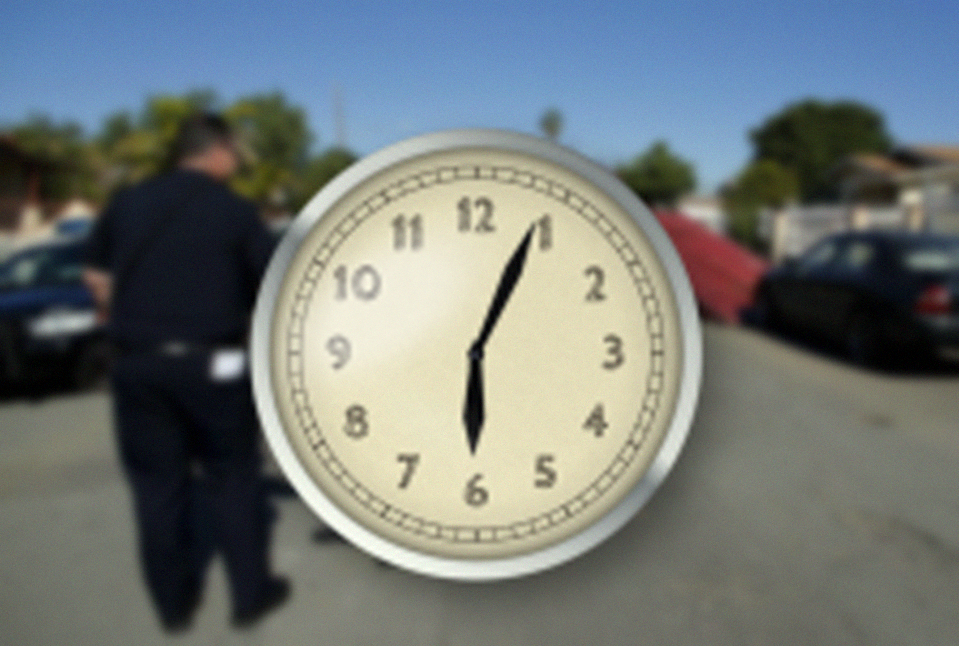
6:04
